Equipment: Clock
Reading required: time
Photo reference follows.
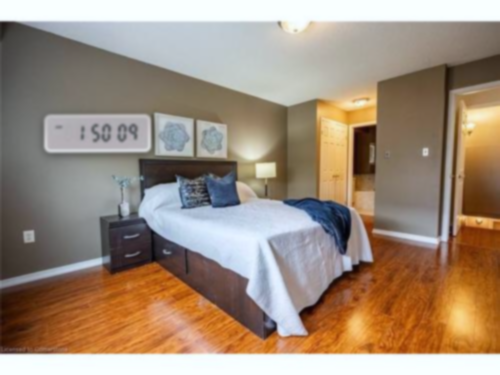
1:50:09
